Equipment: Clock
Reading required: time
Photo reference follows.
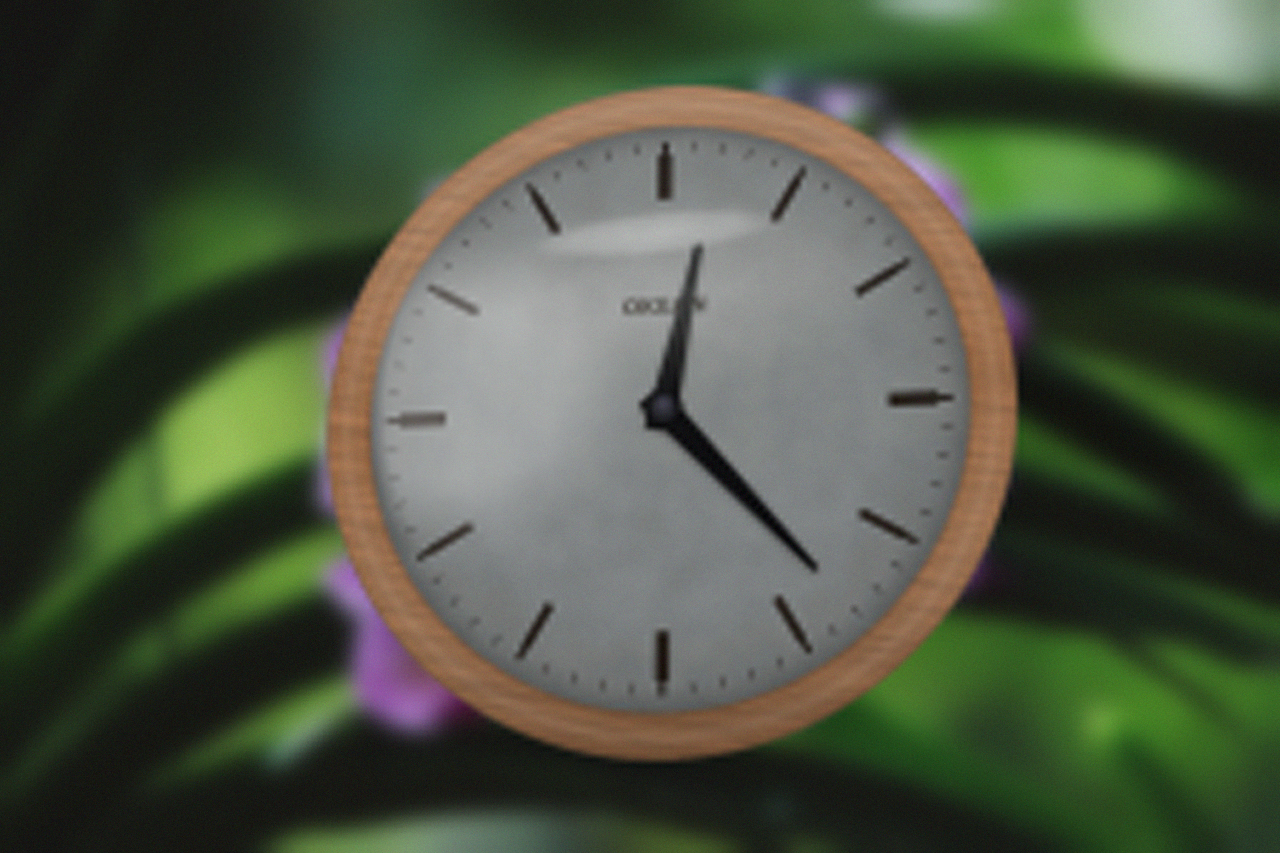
12:23
